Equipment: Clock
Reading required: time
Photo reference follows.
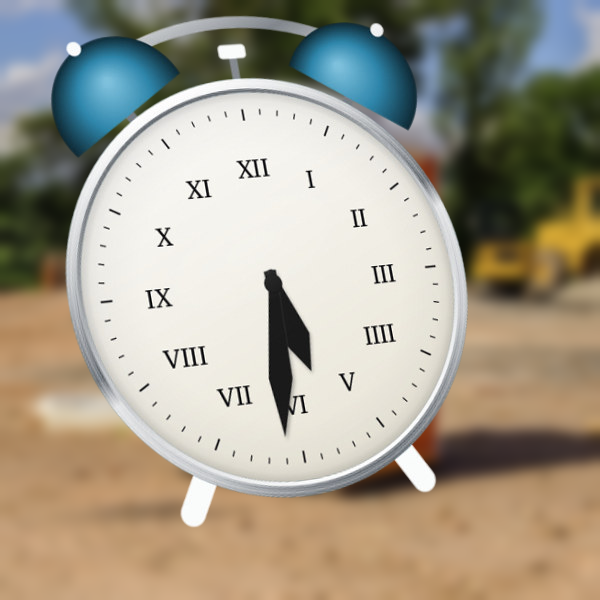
5:31
